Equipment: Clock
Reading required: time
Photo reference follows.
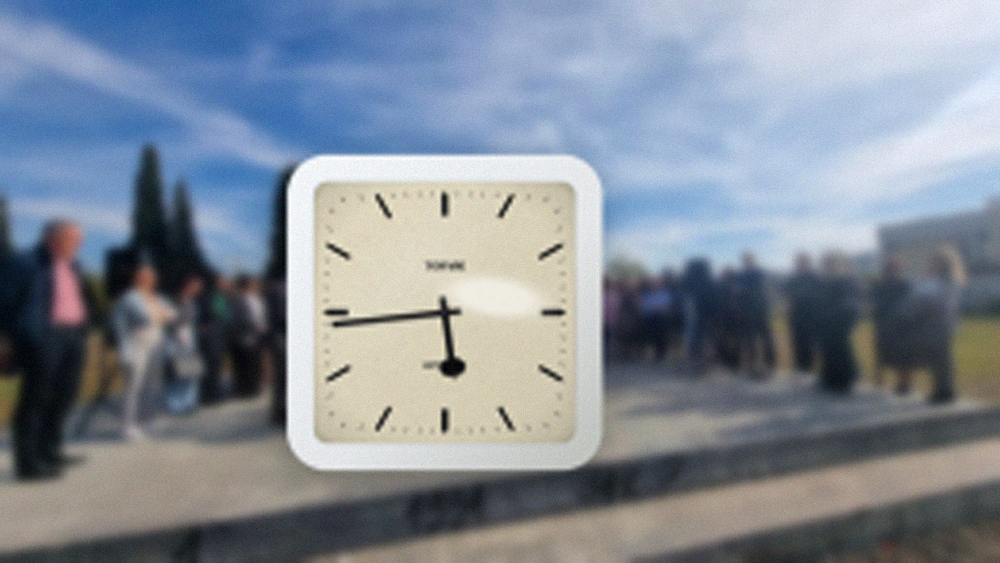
5:44
